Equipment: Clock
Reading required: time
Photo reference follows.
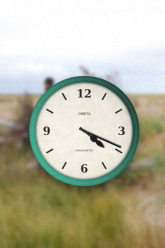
4:19
